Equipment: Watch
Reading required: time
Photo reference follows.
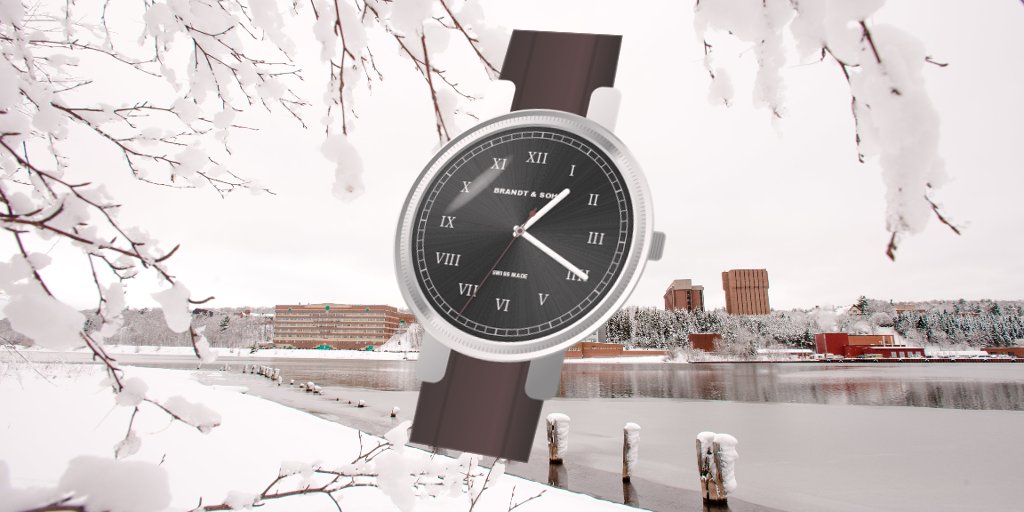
1:19:34
